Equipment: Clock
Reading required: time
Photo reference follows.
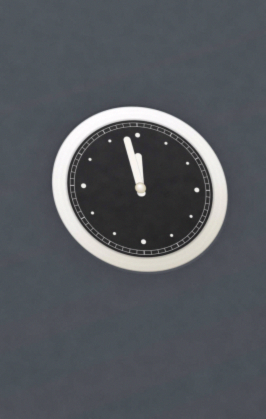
11:58
